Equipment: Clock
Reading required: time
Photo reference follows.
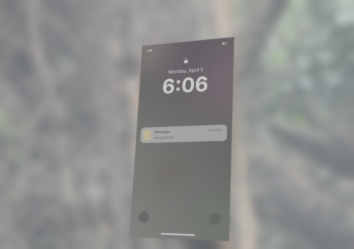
6:06
